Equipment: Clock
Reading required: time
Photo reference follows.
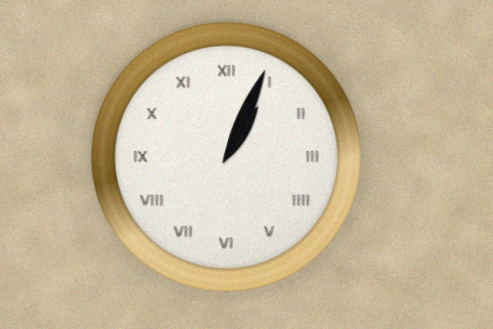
1:04
